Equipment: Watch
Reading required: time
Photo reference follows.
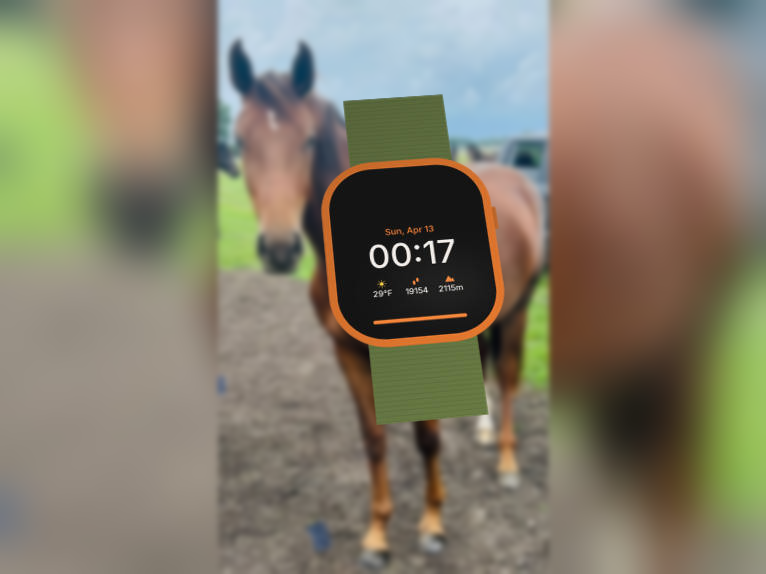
0:17
